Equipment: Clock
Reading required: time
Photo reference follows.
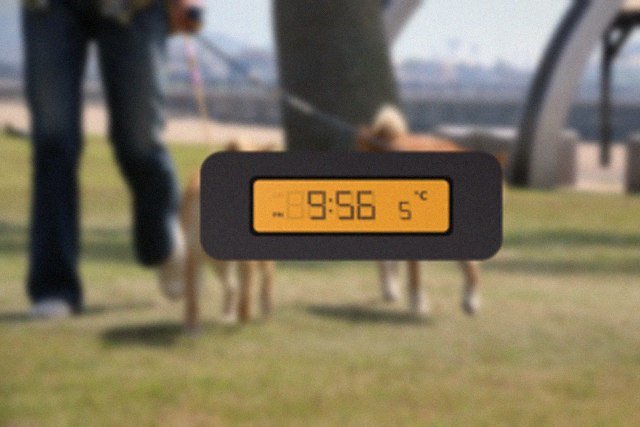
9:56
